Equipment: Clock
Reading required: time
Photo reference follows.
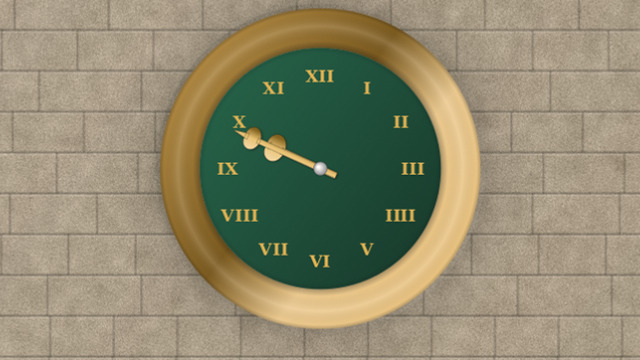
9:49
